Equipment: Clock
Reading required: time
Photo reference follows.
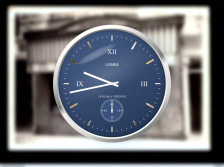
9:43
